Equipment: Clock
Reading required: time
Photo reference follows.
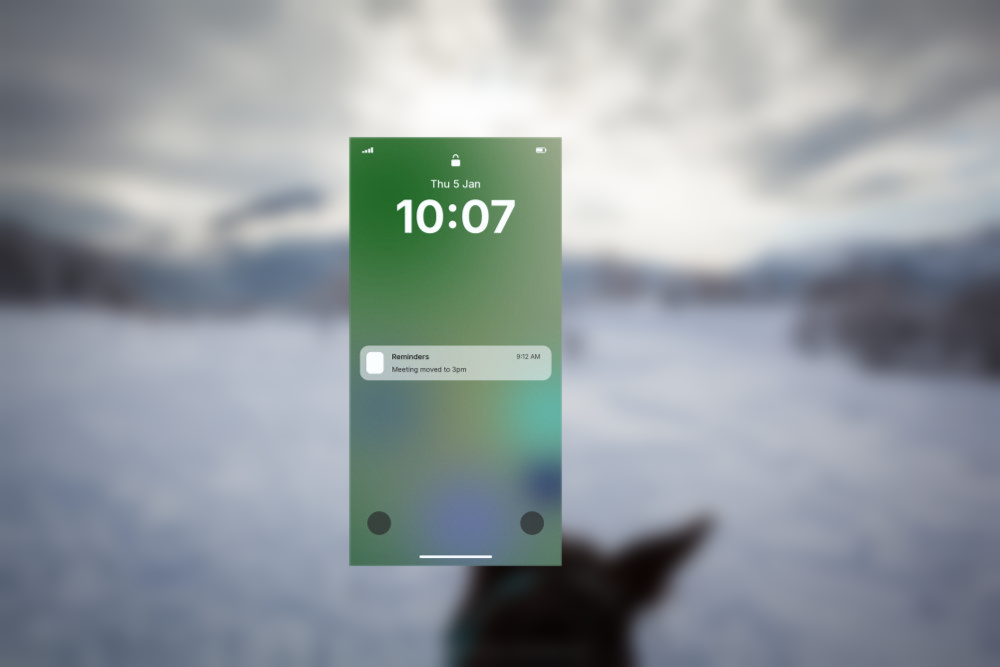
10:07
